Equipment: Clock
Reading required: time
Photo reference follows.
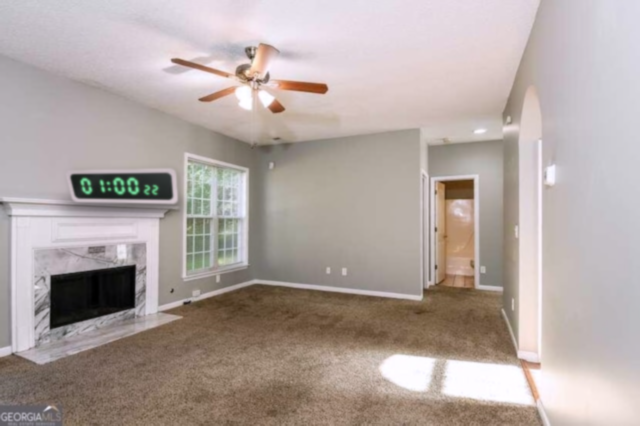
1:00
